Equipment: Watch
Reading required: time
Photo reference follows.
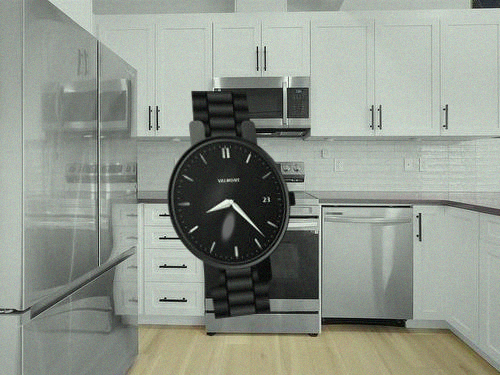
8:23
